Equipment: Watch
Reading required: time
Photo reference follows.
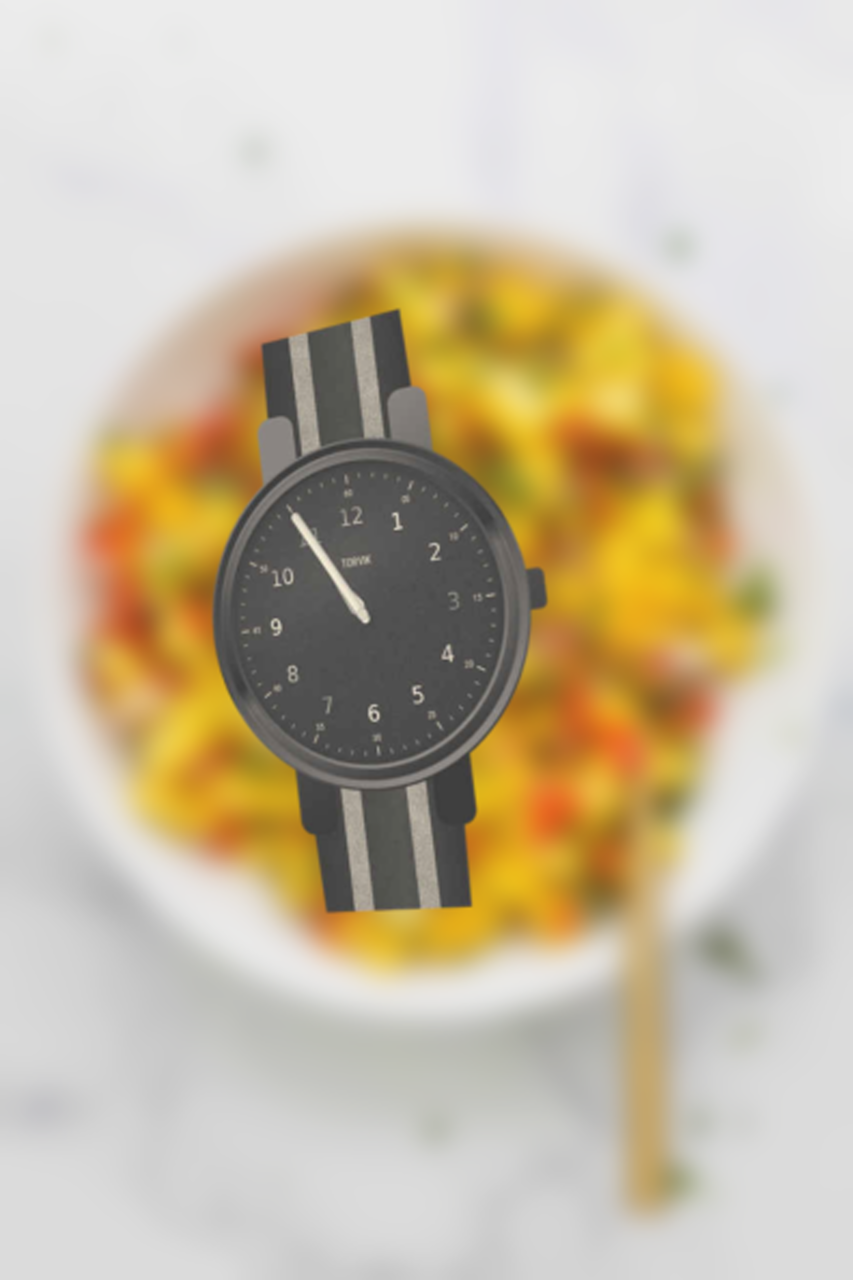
10:55
